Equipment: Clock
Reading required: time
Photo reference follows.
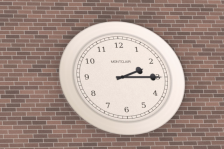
2:15
